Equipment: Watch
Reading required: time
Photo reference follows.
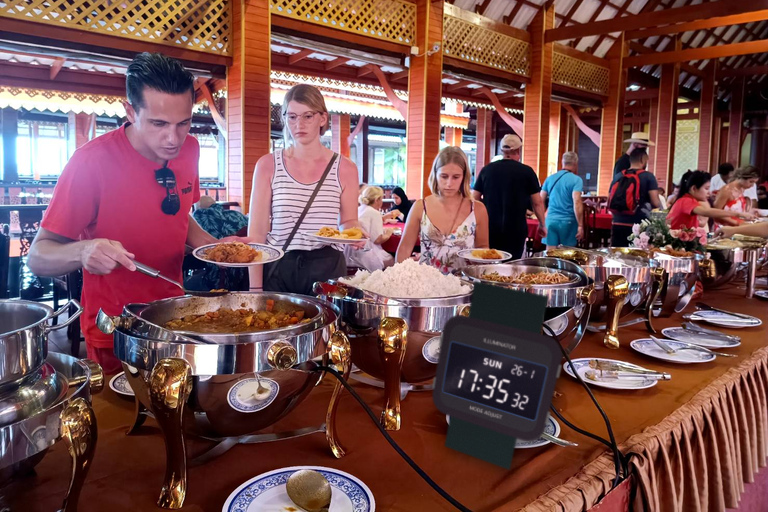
17:35:32
